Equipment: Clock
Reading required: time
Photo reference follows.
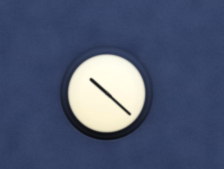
10:22
